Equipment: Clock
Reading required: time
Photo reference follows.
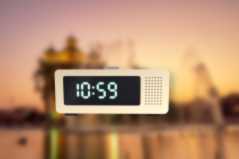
10:59
